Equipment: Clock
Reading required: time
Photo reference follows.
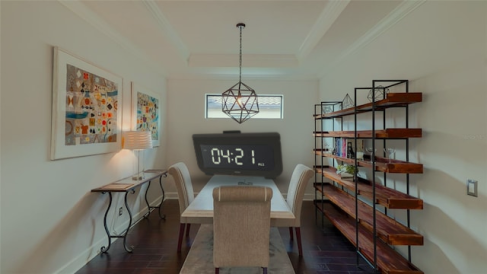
4:21
